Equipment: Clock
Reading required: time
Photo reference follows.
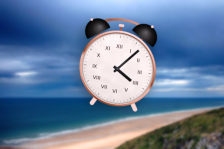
4:07
